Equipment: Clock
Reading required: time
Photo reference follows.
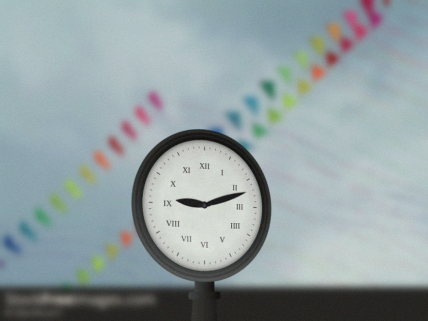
9:12
